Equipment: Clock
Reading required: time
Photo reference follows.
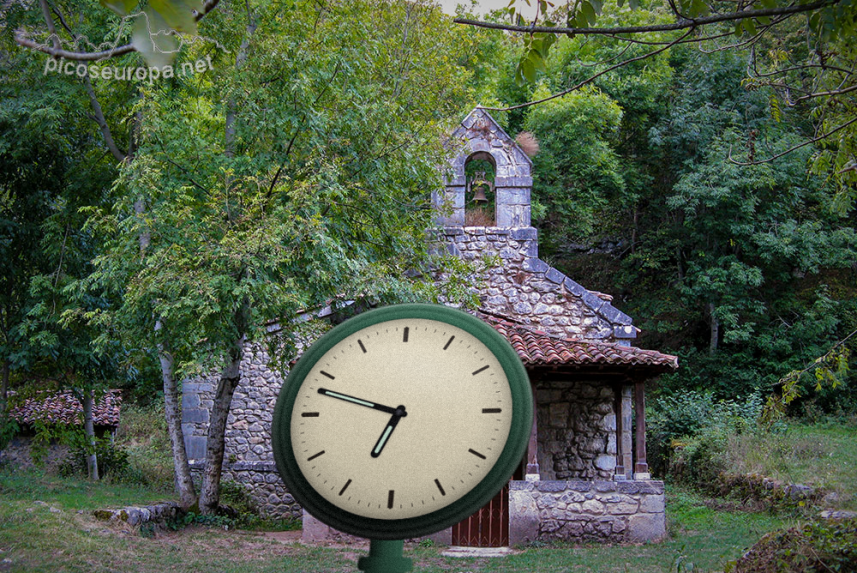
6:48
